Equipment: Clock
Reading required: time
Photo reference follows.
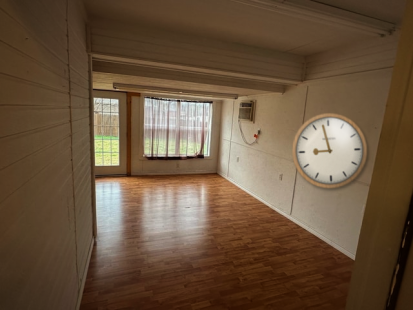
8:58
